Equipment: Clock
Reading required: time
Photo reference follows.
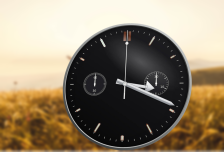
3:19
